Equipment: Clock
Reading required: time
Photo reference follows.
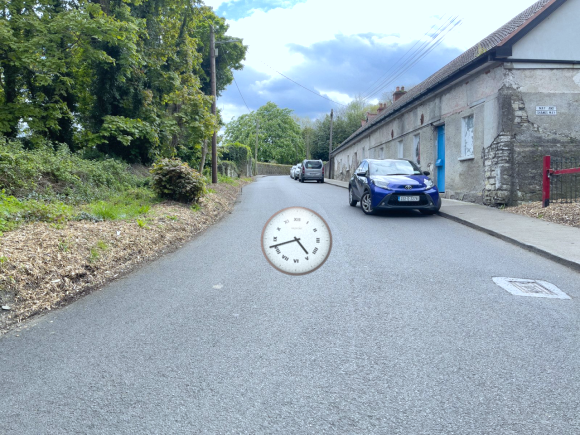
4:42
